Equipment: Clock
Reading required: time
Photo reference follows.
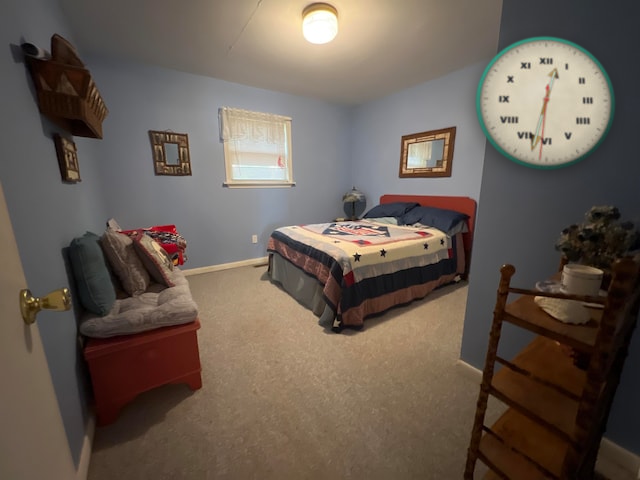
12:32:31
